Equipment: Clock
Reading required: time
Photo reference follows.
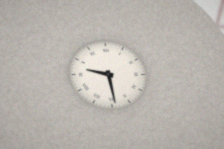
9:29
